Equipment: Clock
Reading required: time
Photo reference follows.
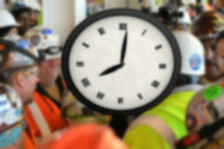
8:01
